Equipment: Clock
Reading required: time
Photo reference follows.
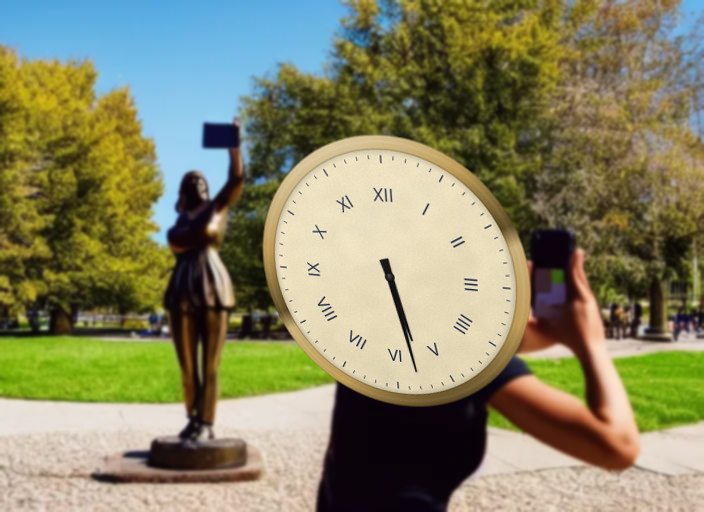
5:28
